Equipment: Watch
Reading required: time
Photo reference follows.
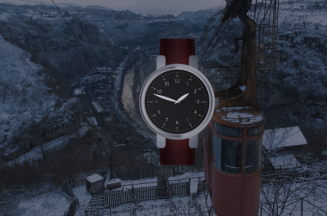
1:48
